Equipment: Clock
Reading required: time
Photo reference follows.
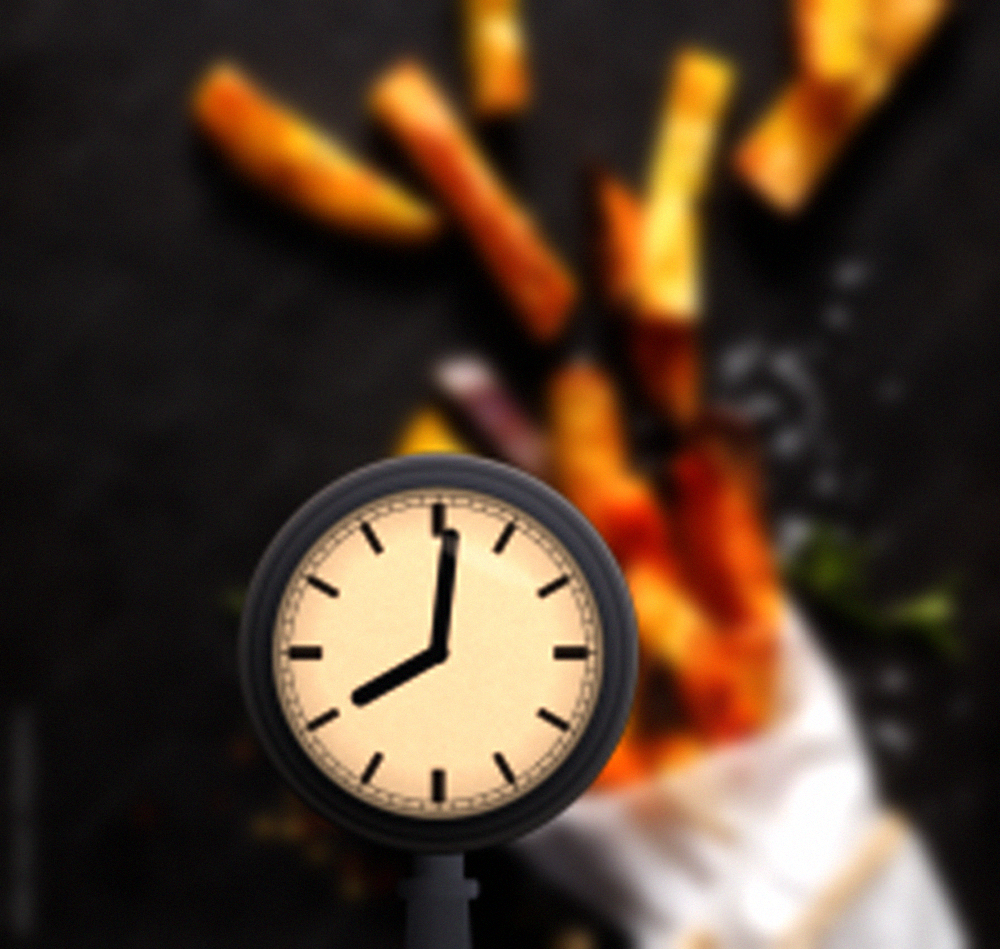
8:01
